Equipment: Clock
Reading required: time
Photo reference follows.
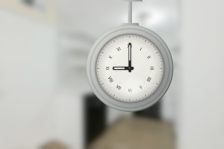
9:00
